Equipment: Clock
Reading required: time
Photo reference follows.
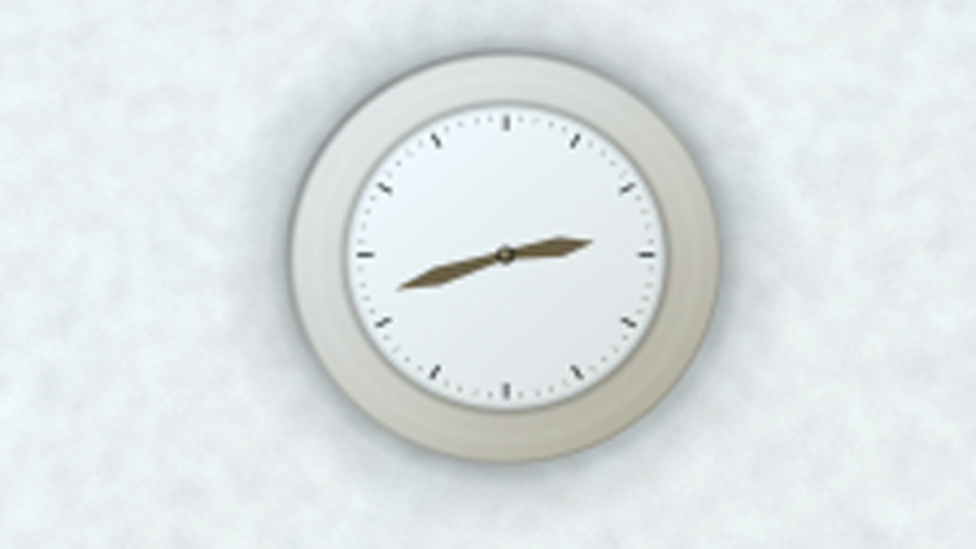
2:42
